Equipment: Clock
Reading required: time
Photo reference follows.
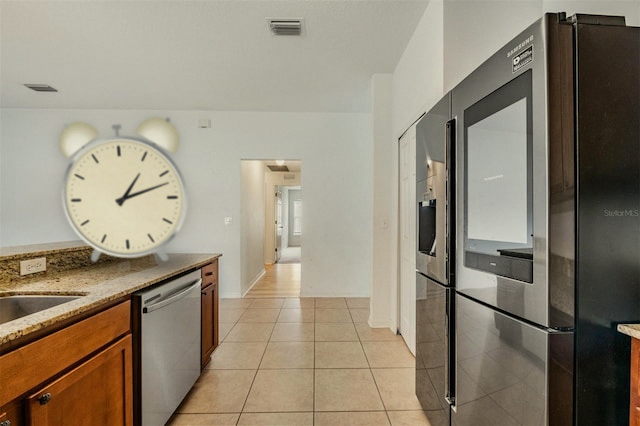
1:12
